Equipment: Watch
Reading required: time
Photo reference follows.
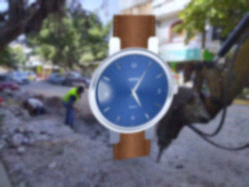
5:05
